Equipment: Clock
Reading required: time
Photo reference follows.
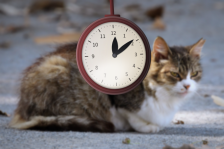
12:09
